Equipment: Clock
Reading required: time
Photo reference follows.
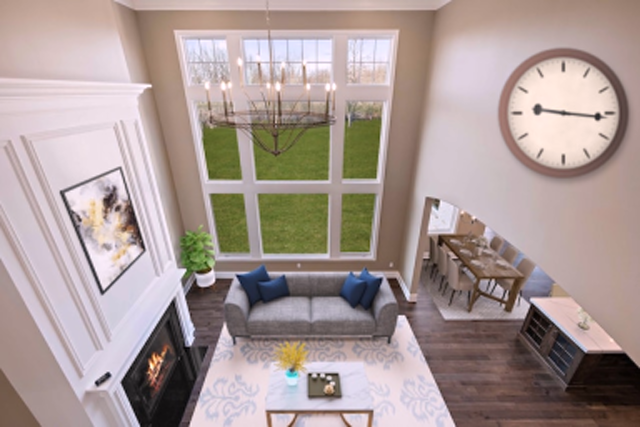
9:16
